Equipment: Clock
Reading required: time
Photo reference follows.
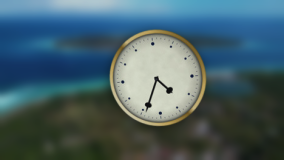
4:34
